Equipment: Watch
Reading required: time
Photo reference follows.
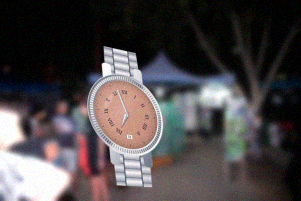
6:57
